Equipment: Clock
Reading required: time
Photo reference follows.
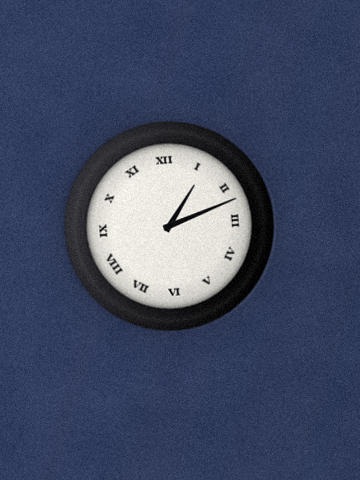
1:12
